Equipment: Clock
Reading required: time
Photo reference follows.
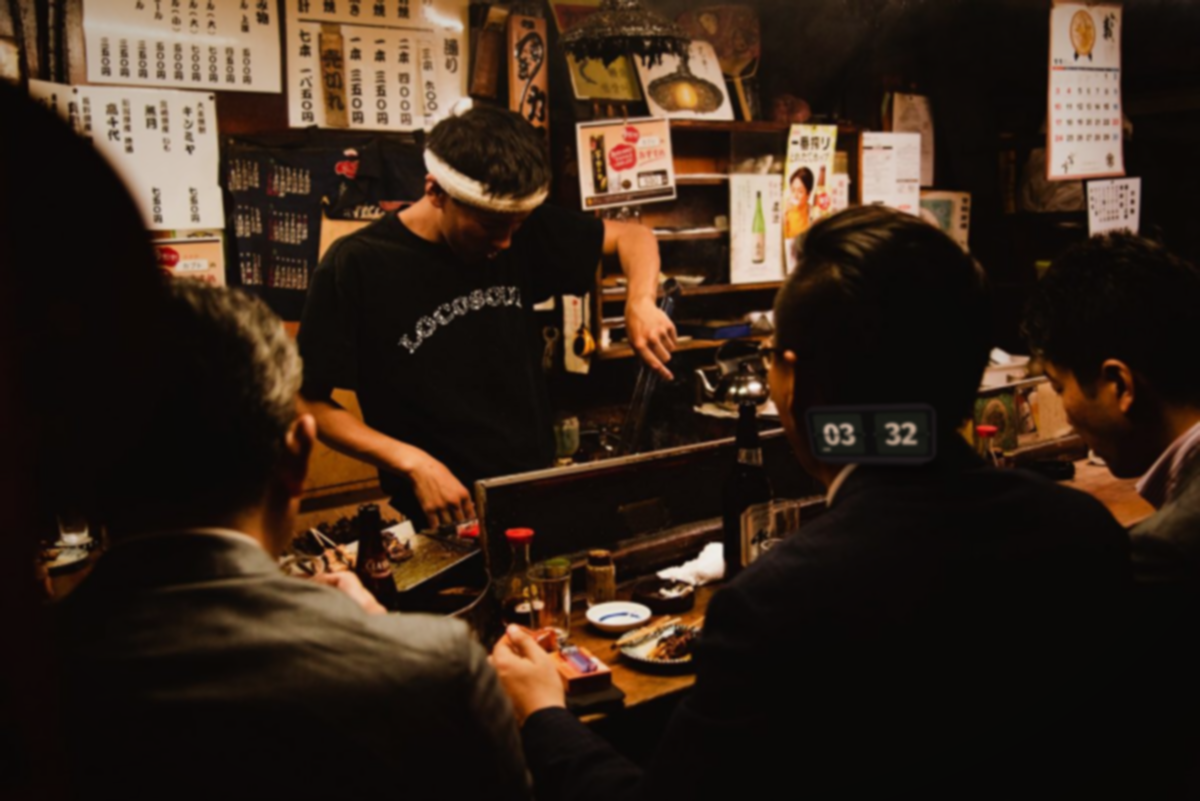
3:32
